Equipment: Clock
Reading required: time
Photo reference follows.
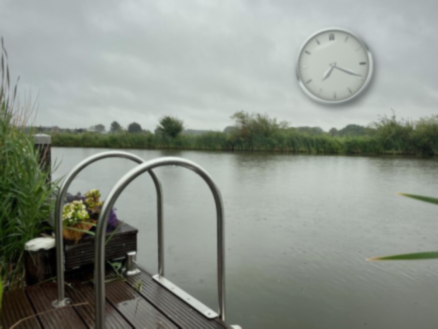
7:19
